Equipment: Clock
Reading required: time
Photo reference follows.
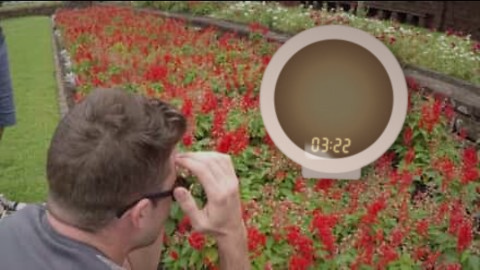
3:22
